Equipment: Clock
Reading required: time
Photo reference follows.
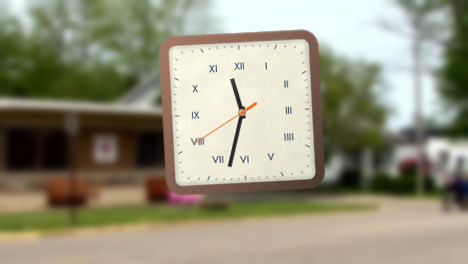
11:32:40
